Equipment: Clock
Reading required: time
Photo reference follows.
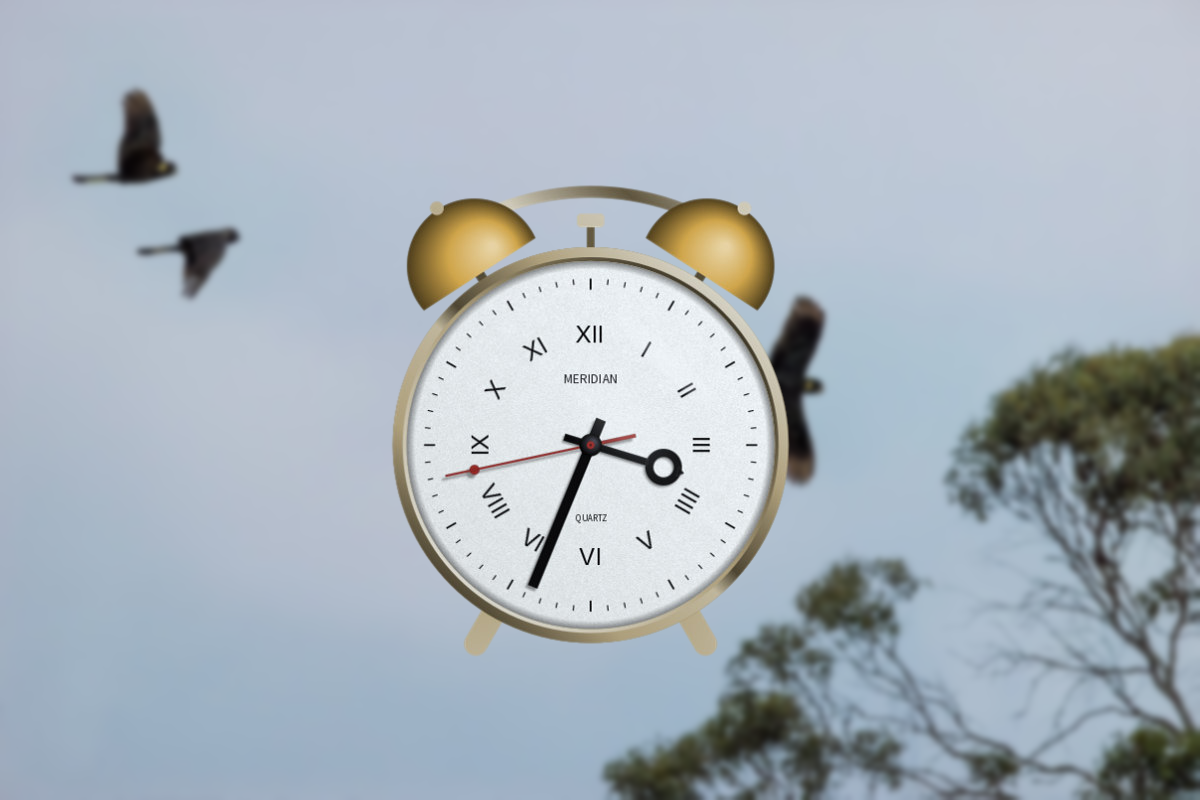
3:33:43
